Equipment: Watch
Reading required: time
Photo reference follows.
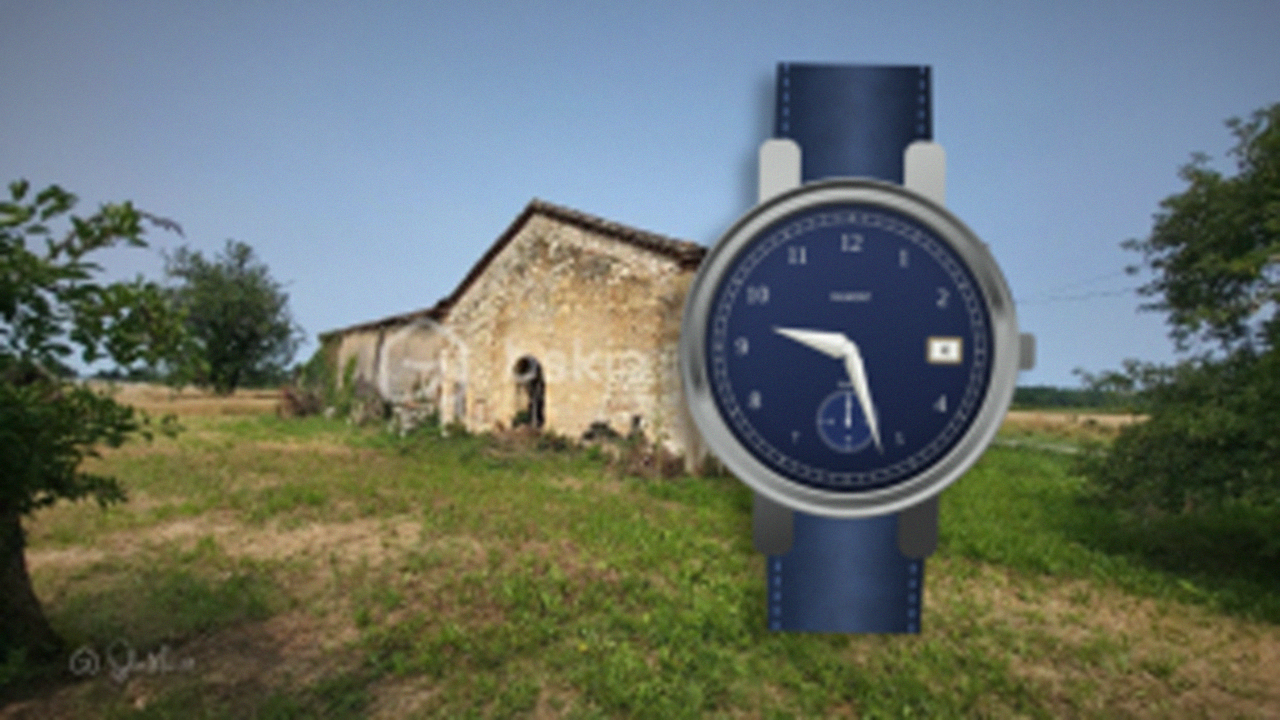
9:27
